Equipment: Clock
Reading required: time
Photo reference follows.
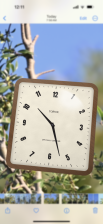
10:27
